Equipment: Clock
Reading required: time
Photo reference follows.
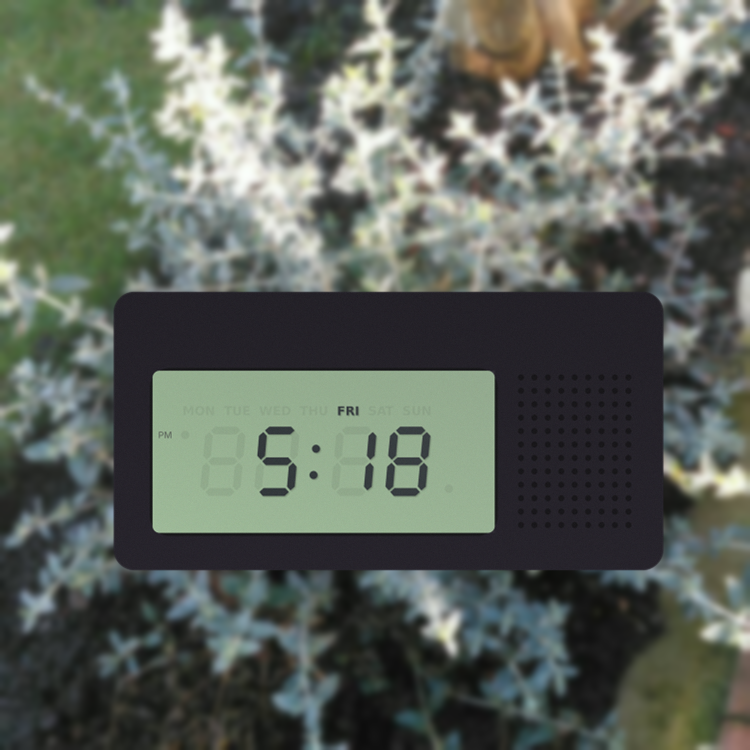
5:18
